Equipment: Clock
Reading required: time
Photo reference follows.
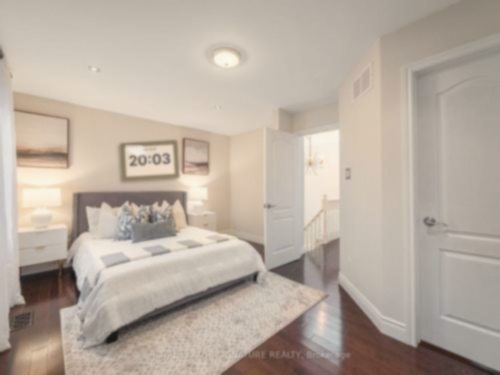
20:03
